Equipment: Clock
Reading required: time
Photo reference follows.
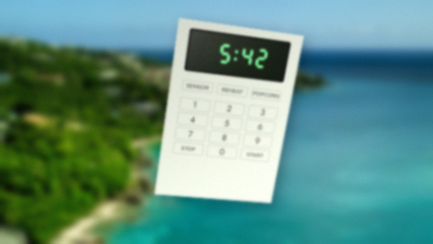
5:42
